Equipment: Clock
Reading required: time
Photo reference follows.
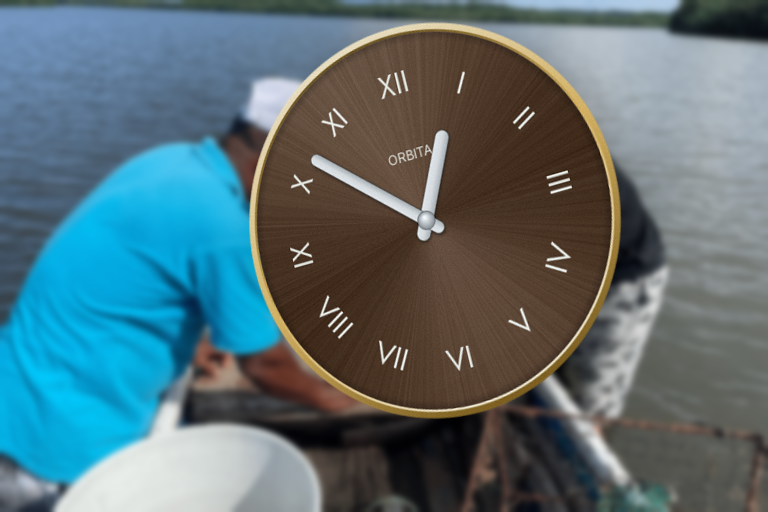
12:52
